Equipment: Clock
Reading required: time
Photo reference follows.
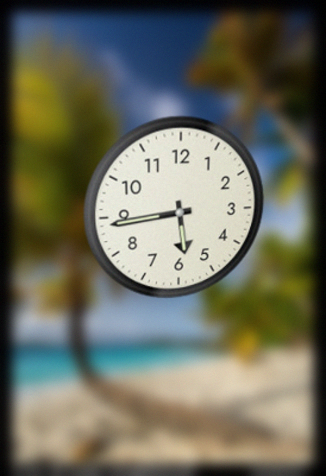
5:44
